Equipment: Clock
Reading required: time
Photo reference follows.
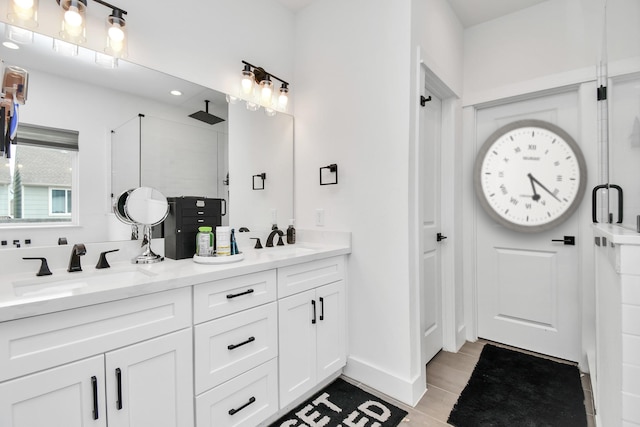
5:21
